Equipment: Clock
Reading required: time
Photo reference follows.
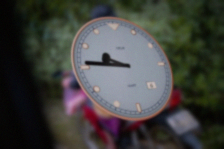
9:46
